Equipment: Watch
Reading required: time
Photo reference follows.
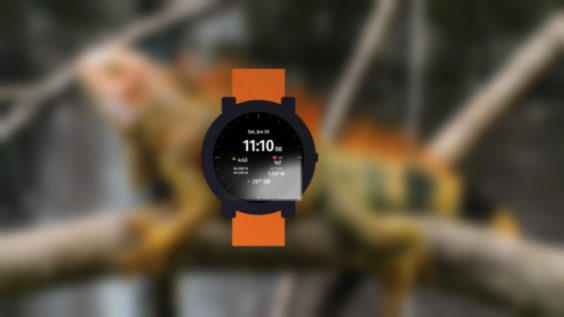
11:10
